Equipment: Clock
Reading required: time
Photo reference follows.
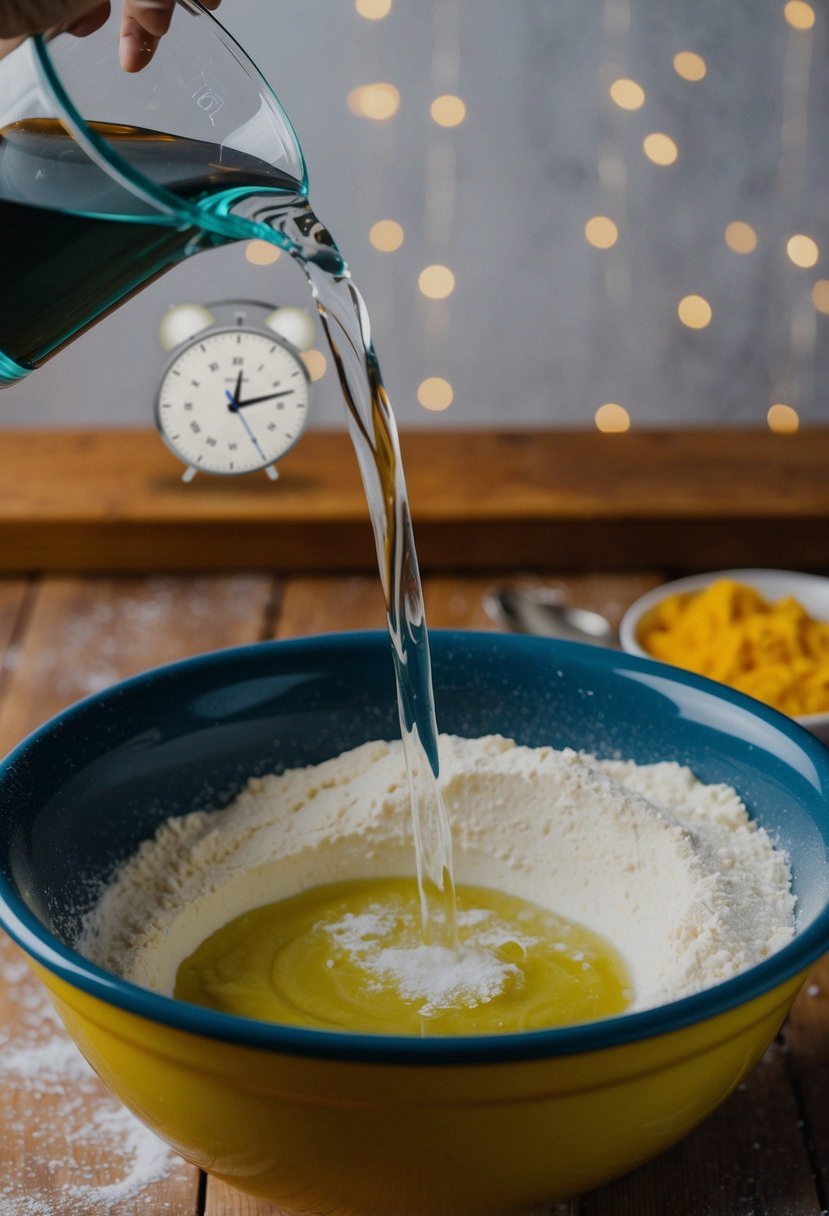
12:12:25
